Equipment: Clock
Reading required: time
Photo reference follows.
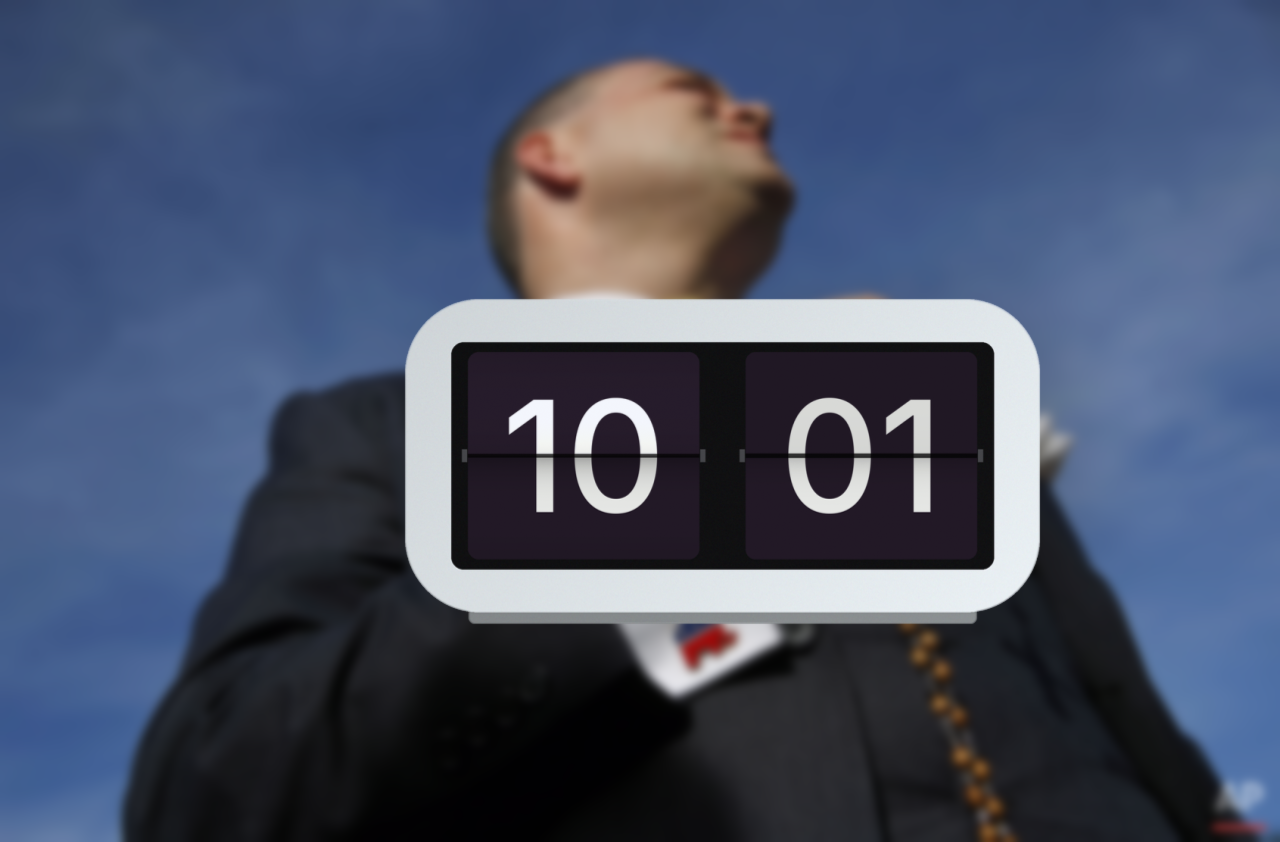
10:01
